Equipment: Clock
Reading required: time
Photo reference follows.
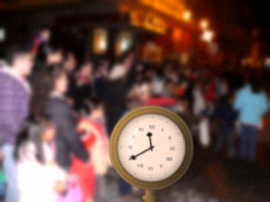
11:40
